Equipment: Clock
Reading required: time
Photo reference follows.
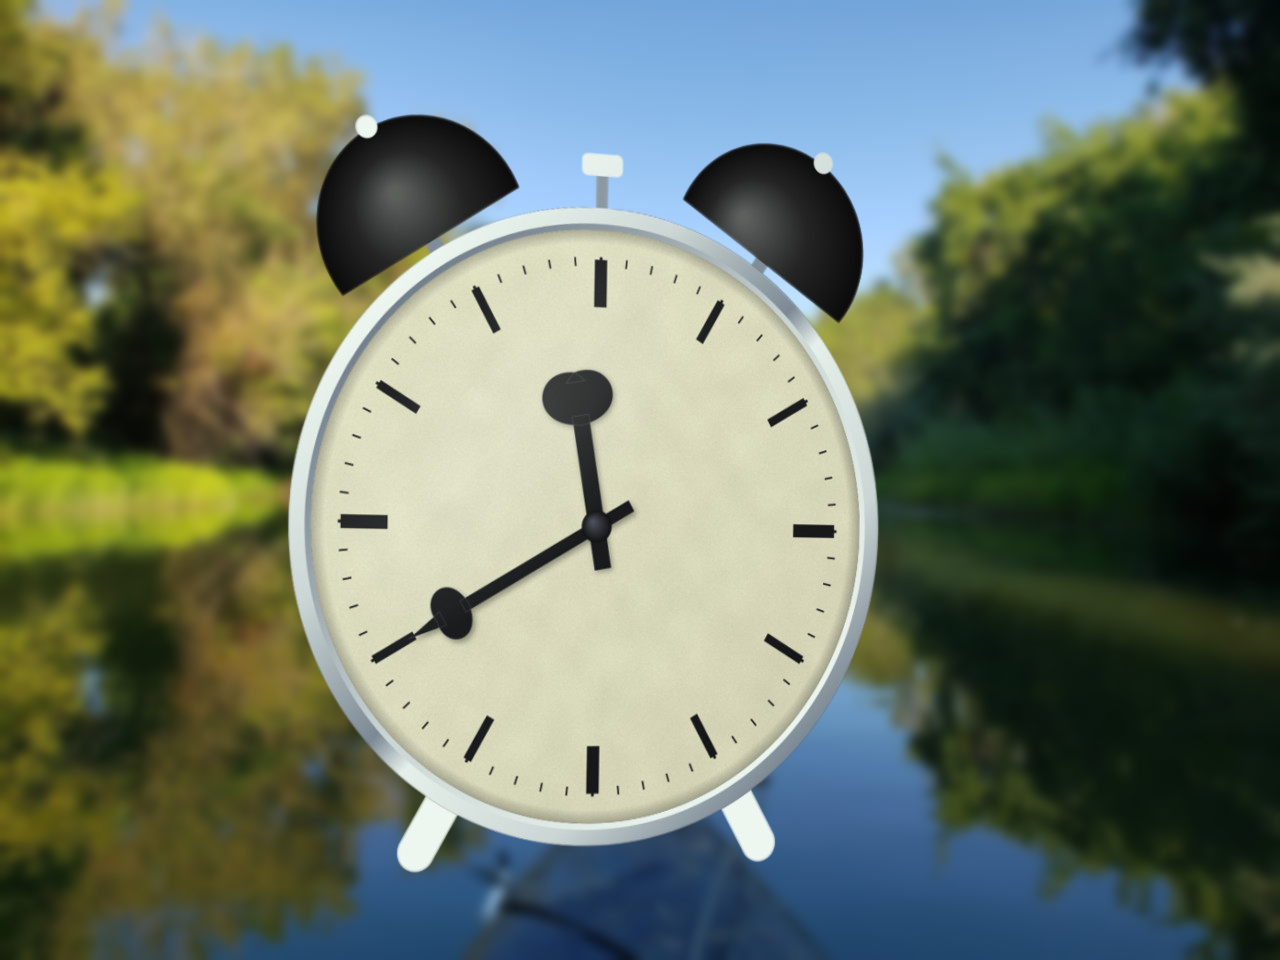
11:40
